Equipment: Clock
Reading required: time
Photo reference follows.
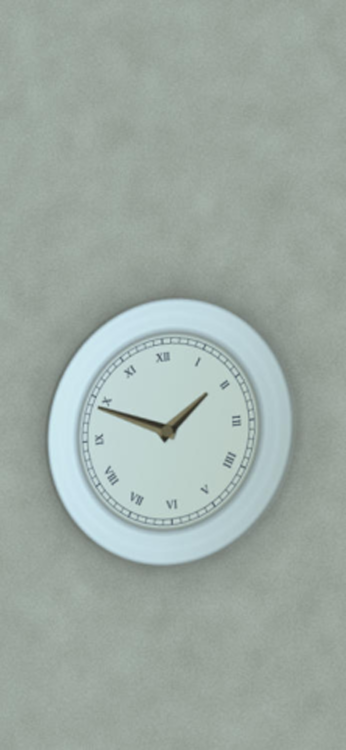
1:49
